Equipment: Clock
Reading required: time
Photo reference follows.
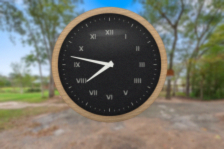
7:47
